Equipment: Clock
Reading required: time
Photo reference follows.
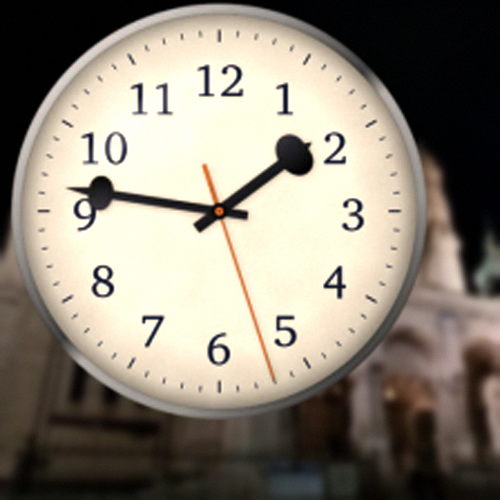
1:46:27
